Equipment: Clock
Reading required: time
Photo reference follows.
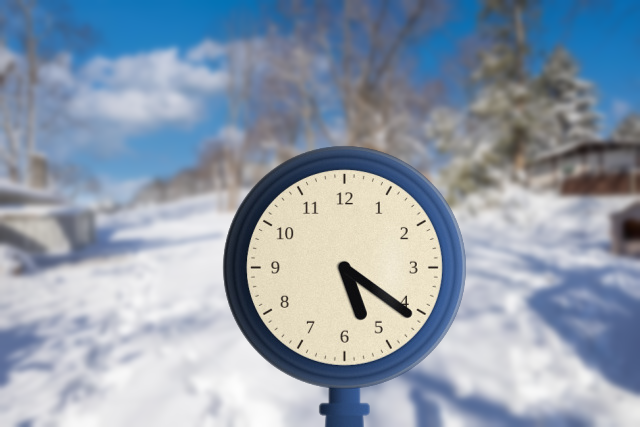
5:21
